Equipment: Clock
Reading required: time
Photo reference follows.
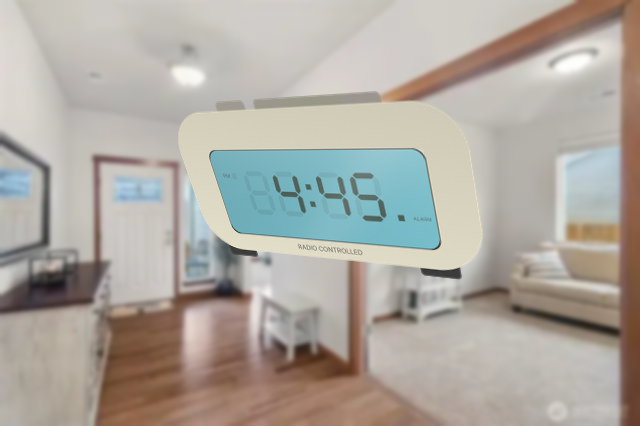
4:45
